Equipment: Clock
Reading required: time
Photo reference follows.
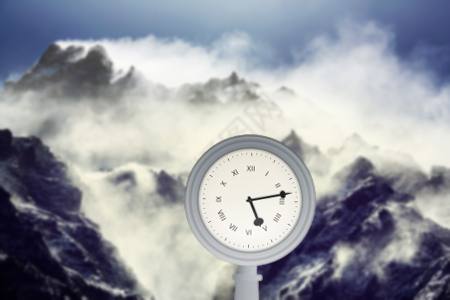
5:13
